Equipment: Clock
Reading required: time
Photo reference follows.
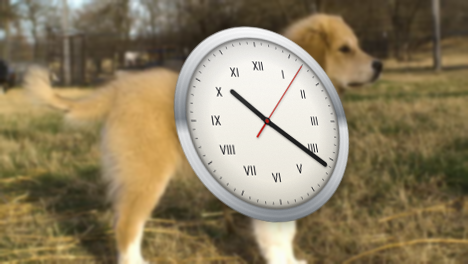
10:21:07
